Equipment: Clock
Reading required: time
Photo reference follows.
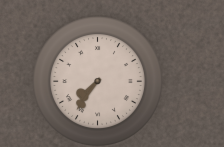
7:36
